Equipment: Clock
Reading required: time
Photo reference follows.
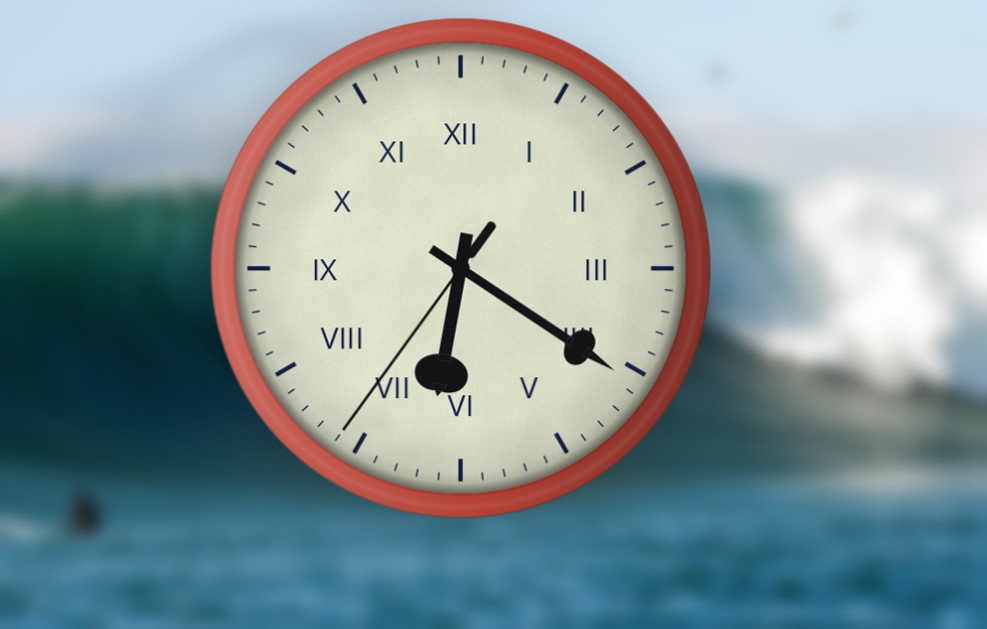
6:20:36
